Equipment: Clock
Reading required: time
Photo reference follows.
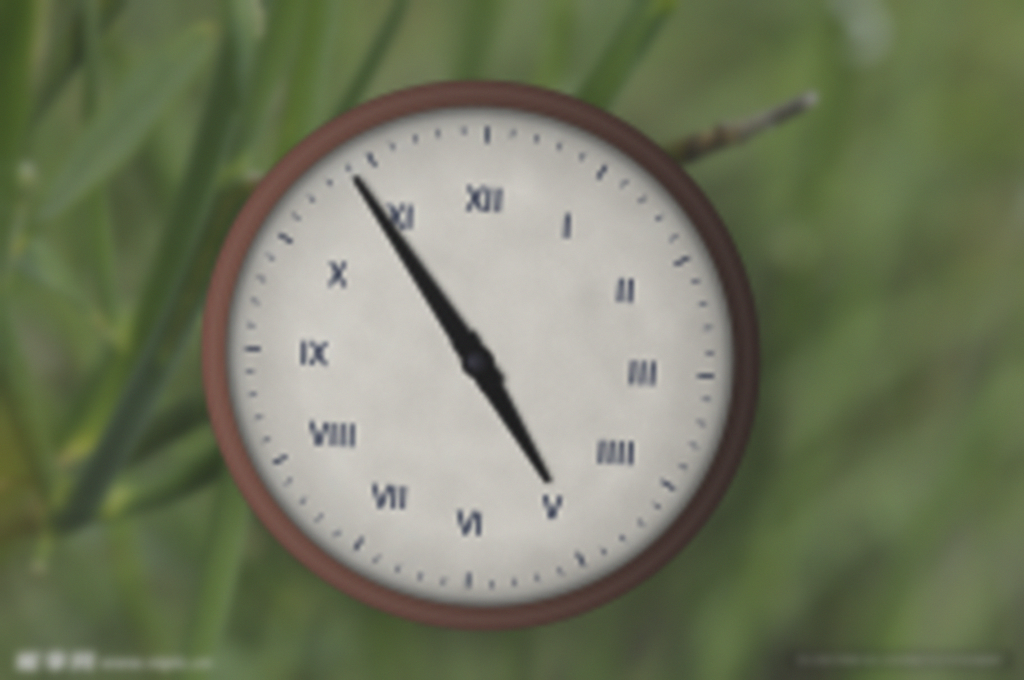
4:54
